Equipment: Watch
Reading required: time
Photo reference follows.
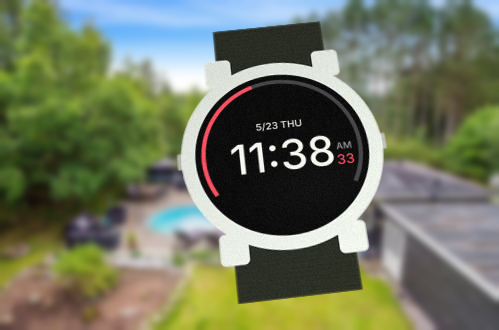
11:38:33
